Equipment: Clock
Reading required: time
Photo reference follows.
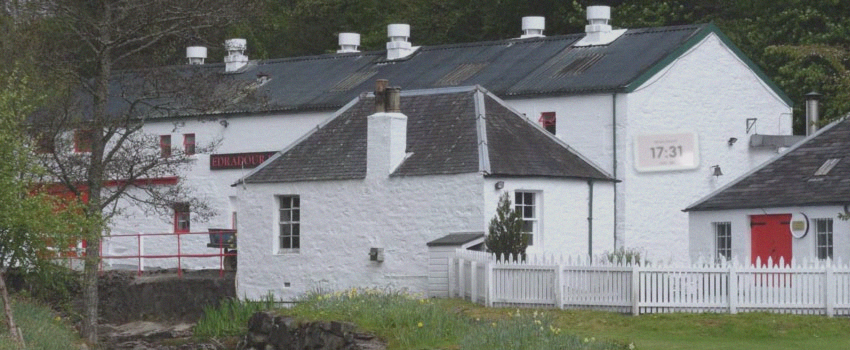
17:31
